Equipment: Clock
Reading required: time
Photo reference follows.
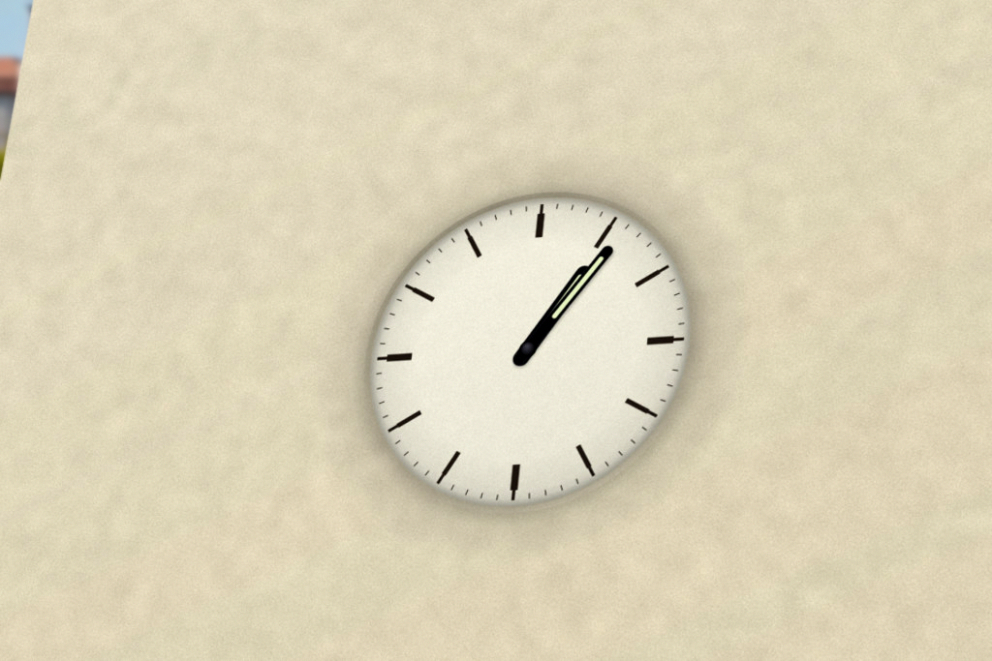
1:06
